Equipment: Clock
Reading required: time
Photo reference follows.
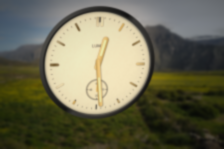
12:29
